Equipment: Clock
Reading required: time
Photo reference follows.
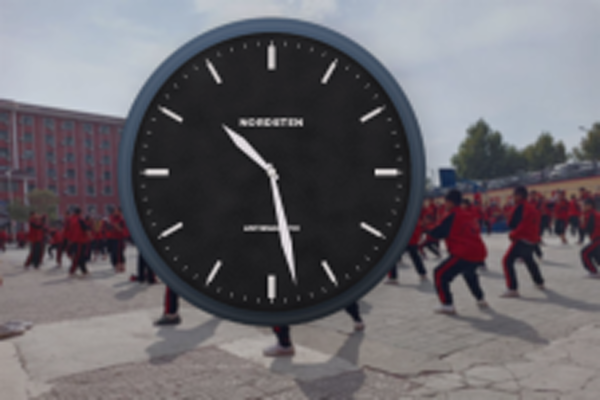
10:28
